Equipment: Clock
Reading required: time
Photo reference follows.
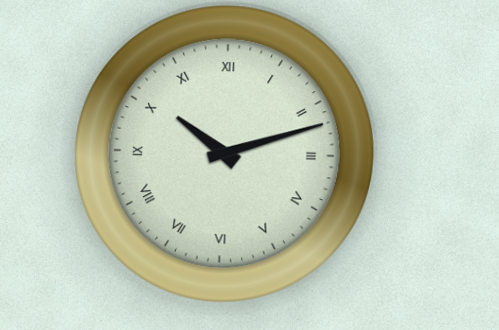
10:12
